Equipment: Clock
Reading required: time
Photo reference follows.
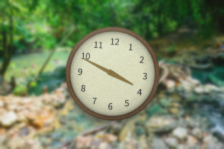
3:49
